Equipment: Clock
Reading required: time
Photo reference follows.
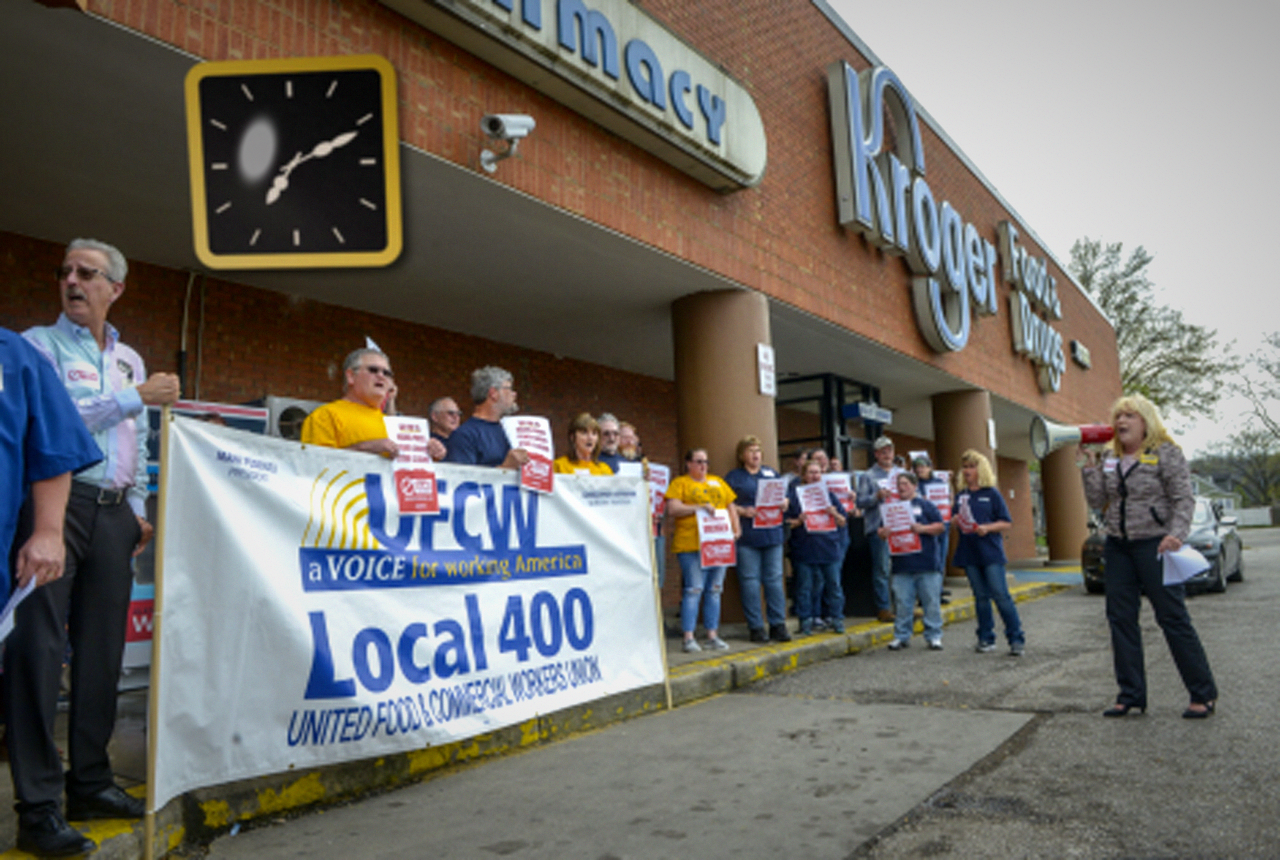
7:11
